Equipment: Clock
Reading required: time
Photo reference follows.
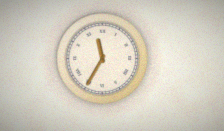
11:35
